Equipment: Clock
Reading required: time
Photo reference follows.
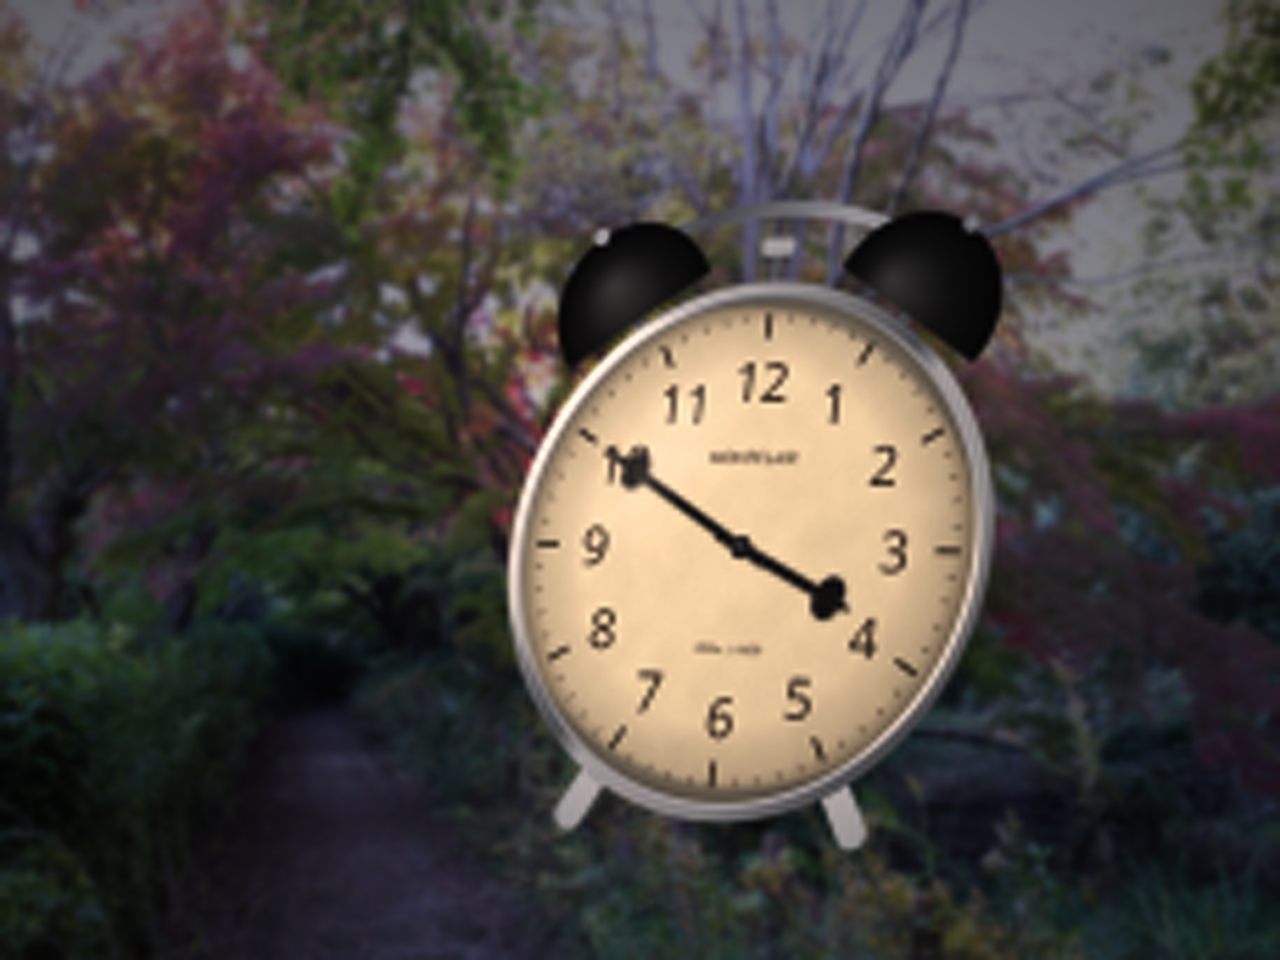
3:50
